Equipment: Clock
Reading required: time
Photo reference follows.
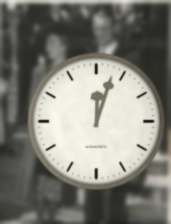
12:03
